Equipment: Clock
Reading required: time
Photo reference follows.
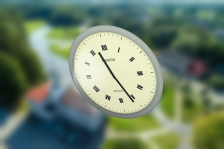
11:26
